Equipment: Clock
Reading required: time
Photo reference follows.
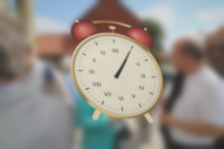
1:05
